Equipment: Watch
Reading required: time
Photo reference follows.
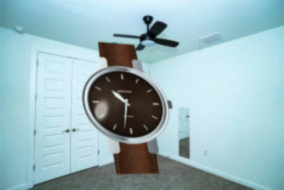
10:32
